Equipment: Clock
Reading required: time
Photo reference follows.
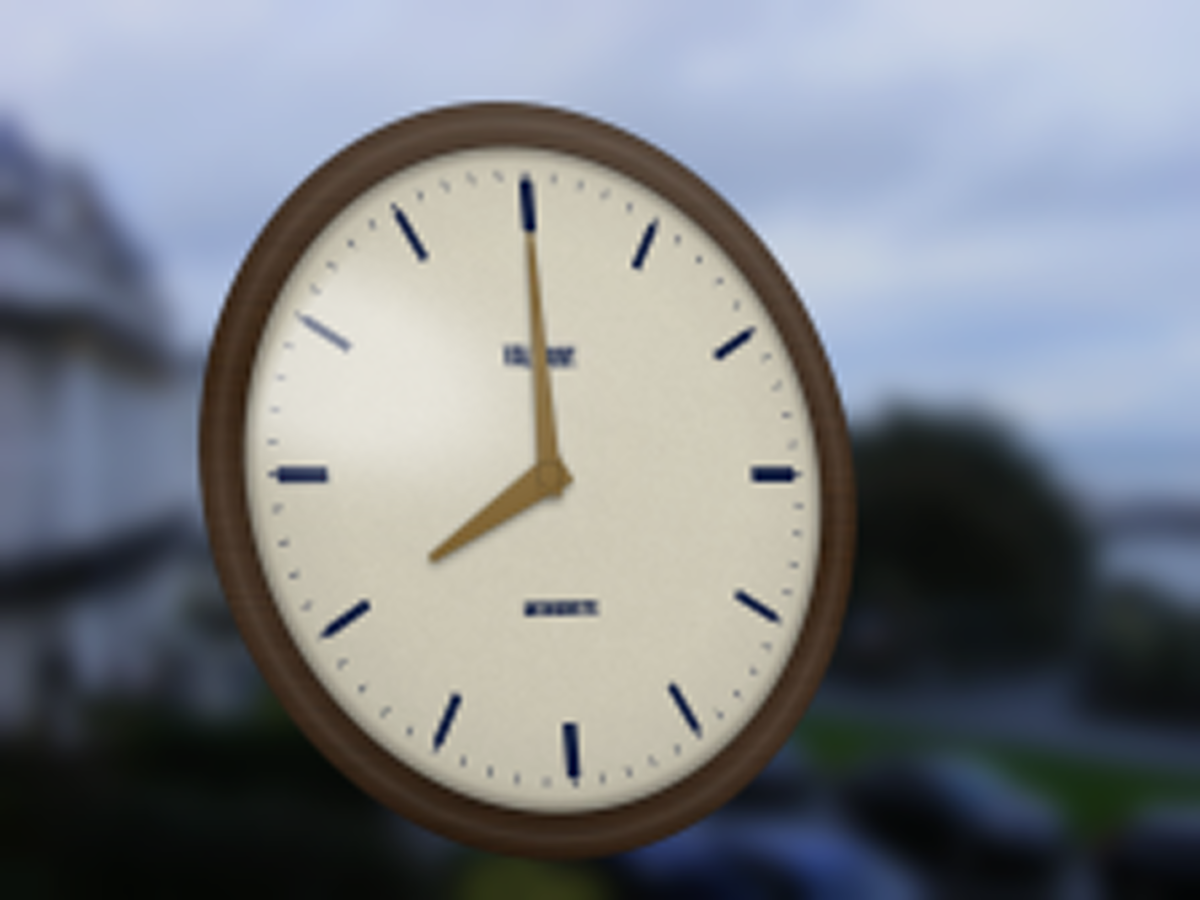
8:00
